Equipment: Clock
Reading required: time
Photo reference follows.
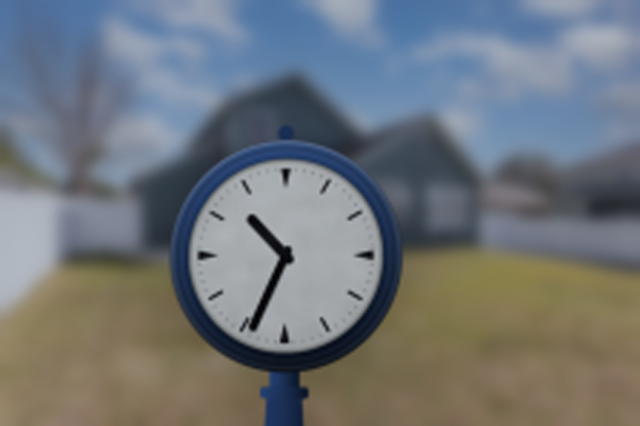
10:34
